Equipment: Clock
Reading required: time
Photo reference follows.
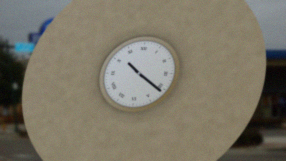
10:21
